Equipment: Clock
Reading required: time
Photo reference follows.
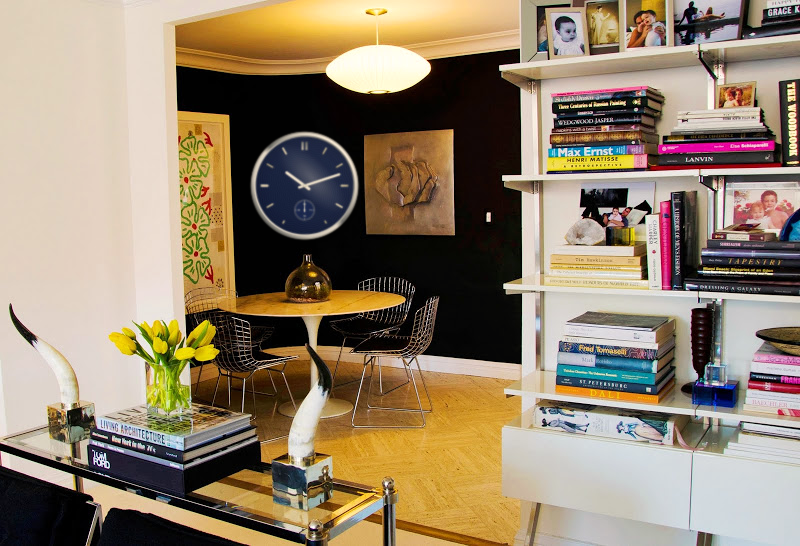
10:12
